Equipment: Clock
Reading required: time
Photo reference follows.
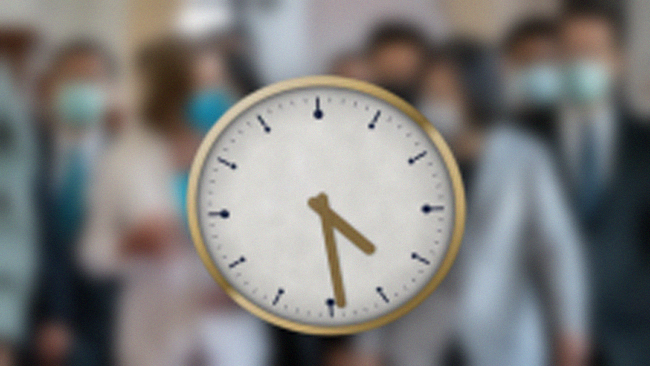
4:29
